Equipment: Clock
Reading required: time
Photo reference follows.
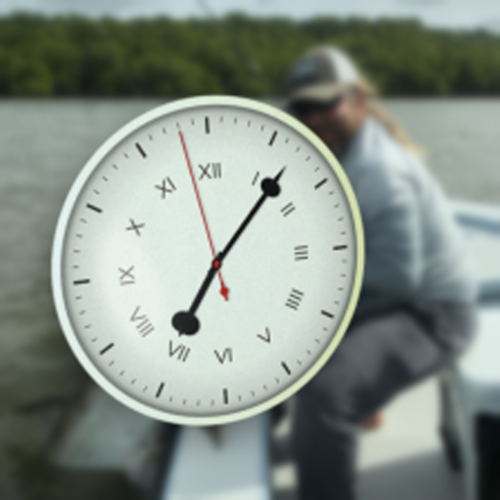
7:06:58
